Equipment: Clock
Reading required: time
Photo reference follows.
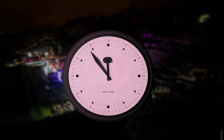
11:54
